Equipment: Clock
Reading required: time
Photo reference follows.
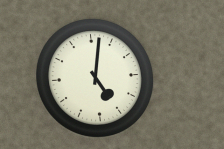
5:02
